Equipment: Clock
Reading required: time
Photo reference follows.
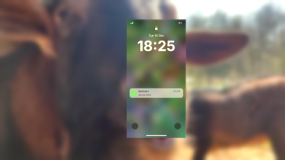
18:25
